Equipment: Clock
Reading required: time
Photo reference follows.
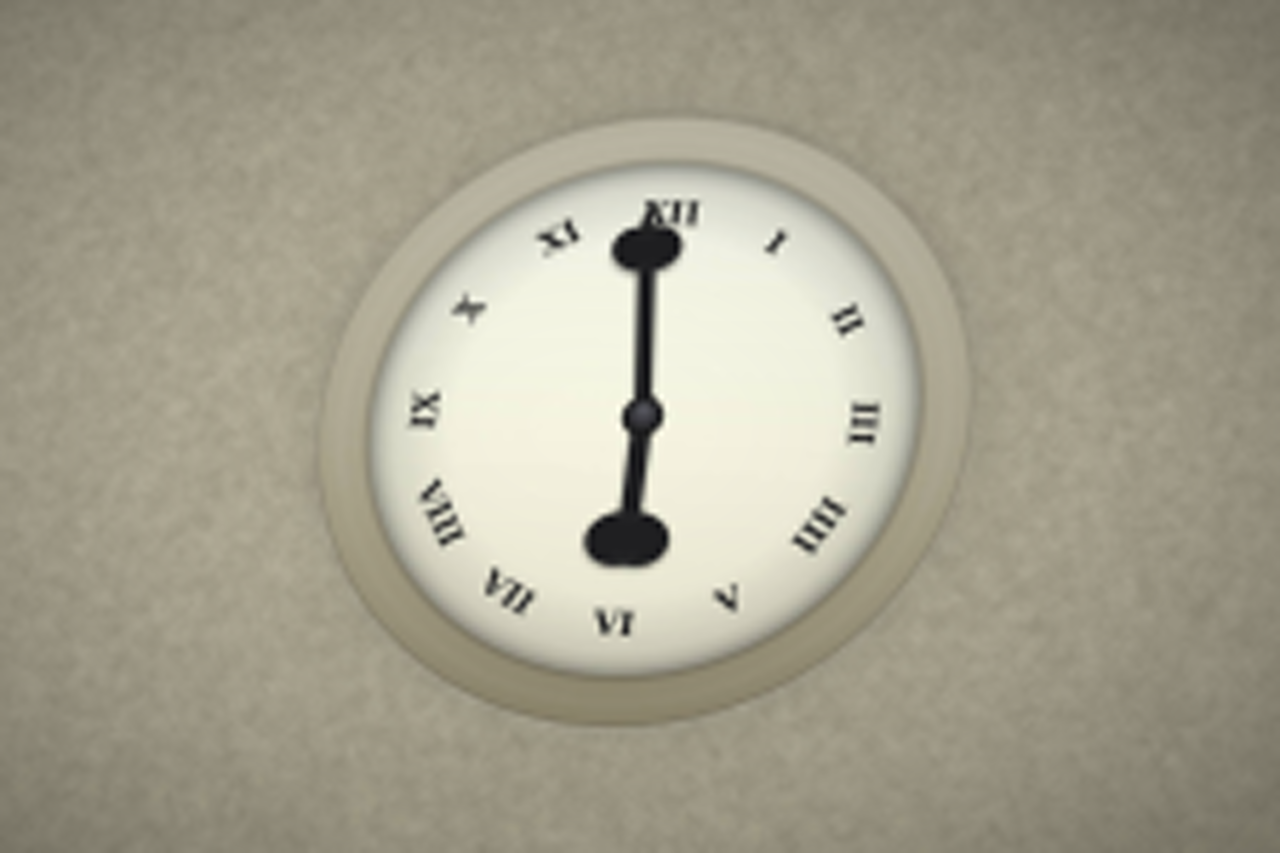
5:59
